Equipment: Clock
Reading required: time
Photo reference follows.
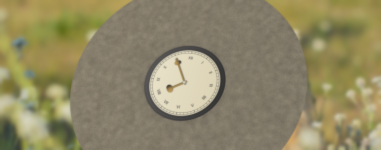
7:55
